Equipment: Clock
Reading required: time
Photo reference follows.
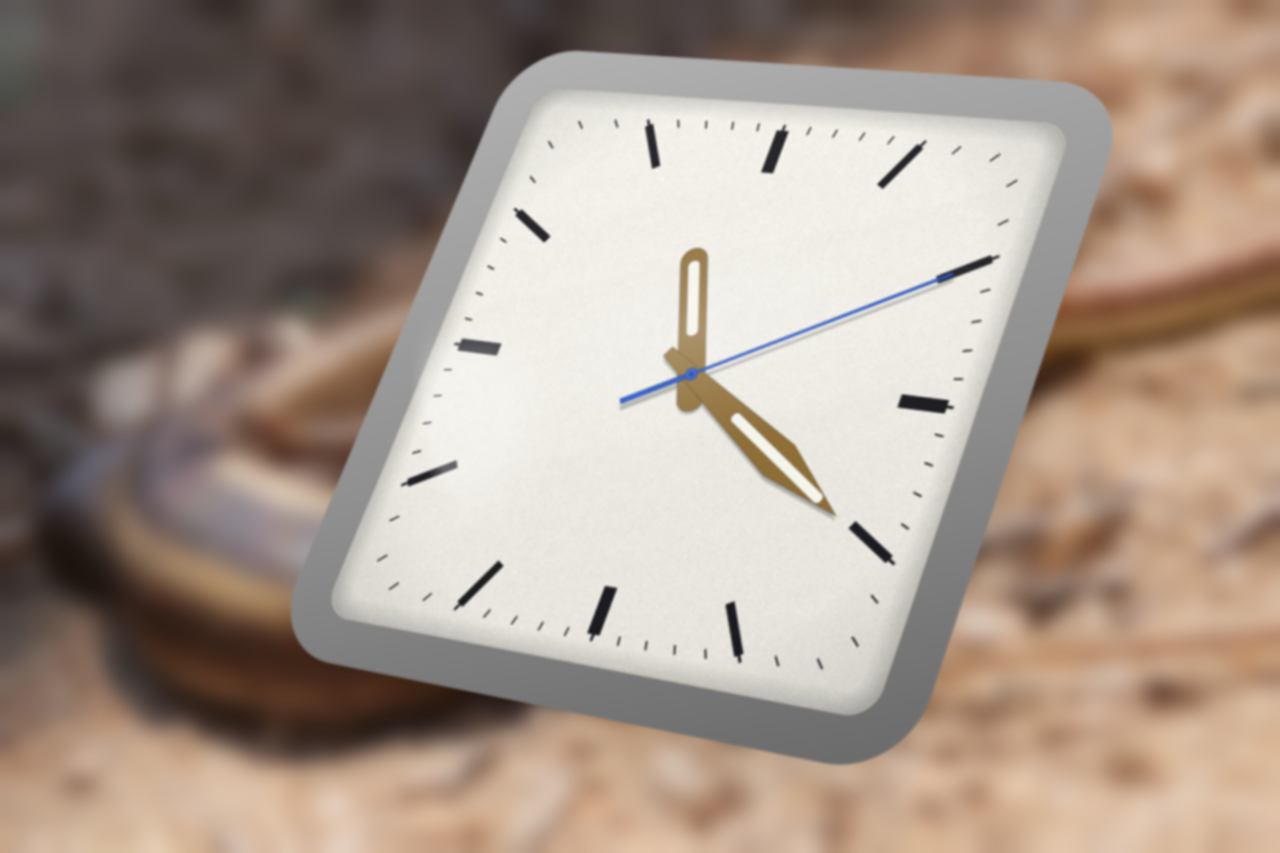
11:20:10
